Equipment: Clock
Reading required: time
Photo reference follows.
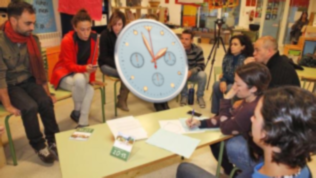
1:57
